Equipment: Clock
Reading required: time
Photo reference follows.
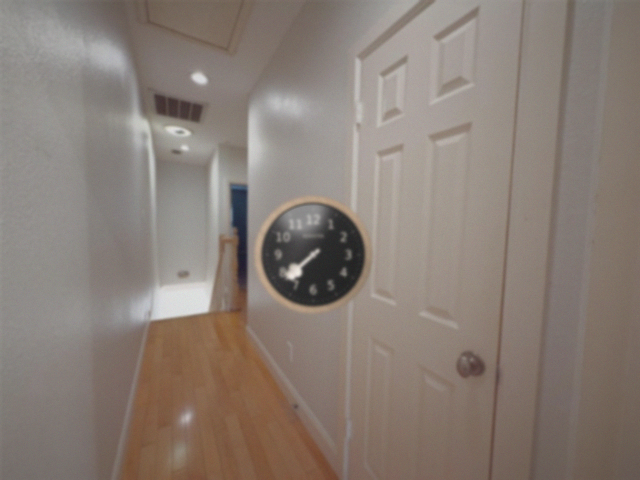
7:38
